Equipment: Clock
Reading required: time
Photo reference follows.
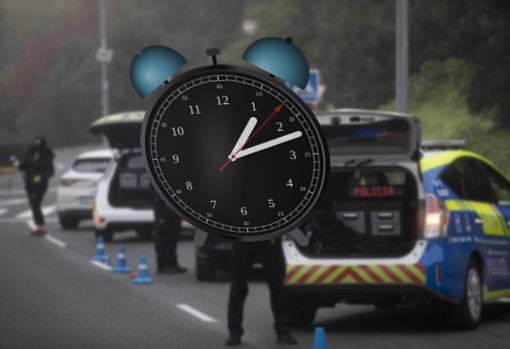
1:12:08
